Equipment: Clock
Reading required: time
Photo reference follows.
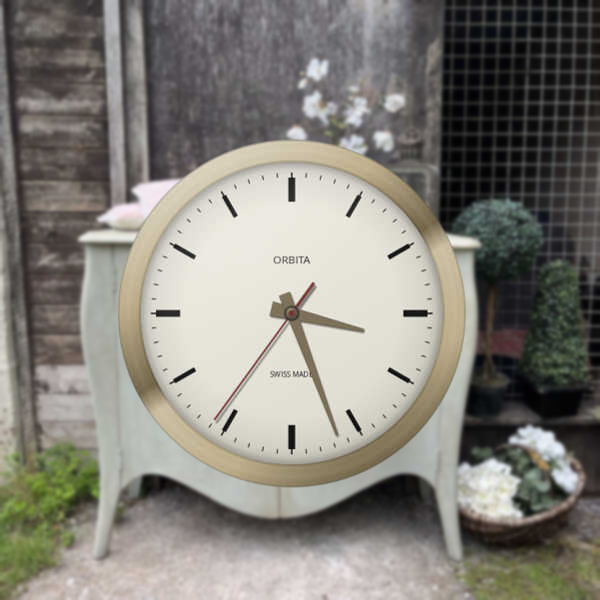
3:26:36
